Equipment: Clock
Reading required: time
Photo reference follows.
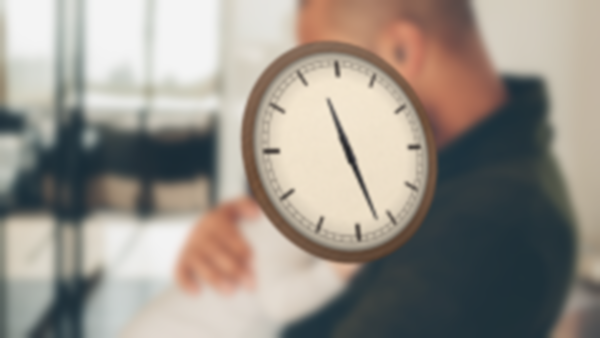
11:27
